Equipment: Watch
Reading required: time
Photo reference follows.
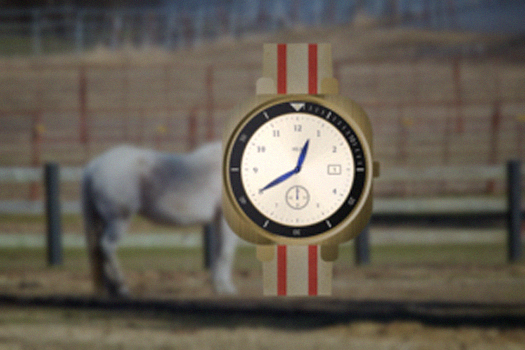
12:40
